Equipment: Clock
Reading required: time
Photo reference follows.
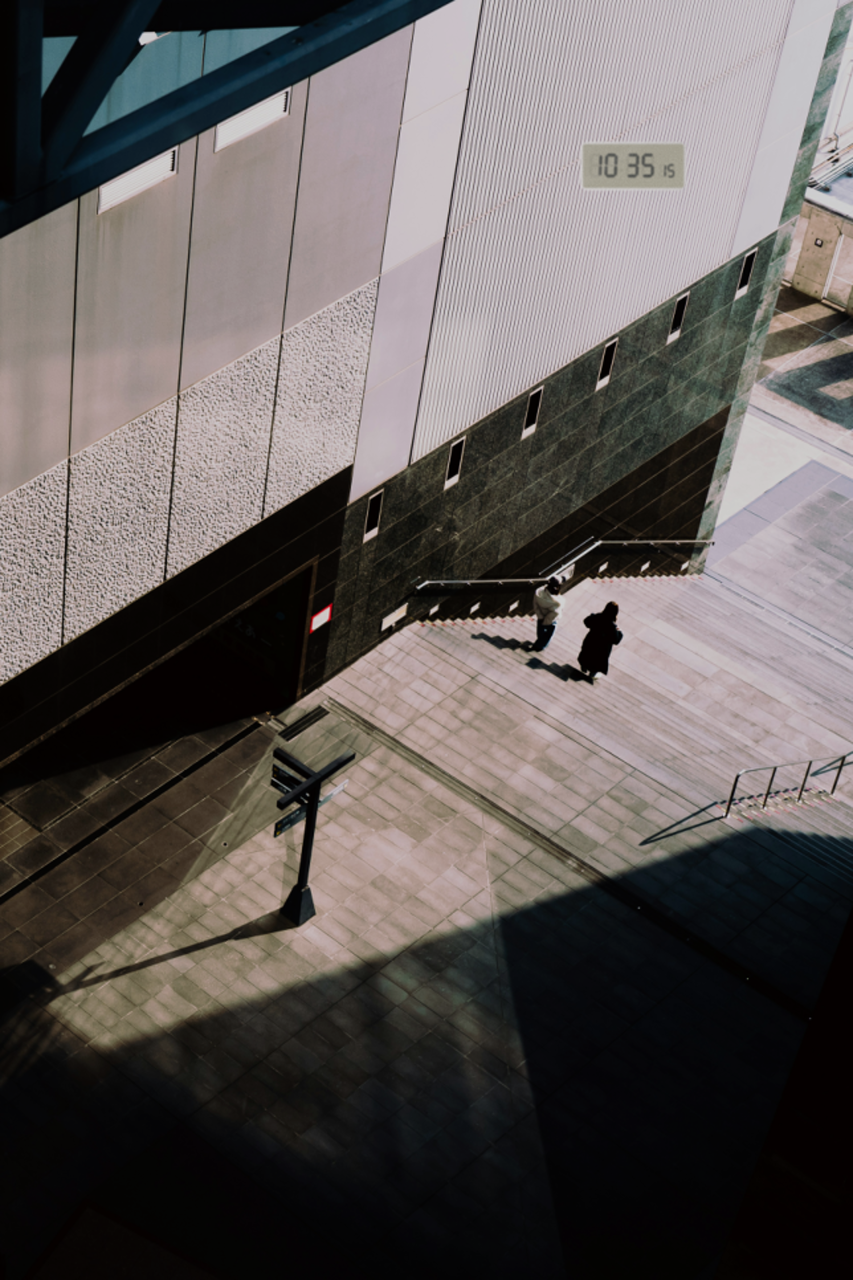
10:35:15
